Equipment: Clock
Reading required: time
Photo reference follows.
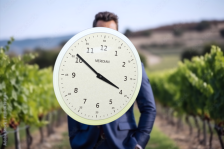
3:51
